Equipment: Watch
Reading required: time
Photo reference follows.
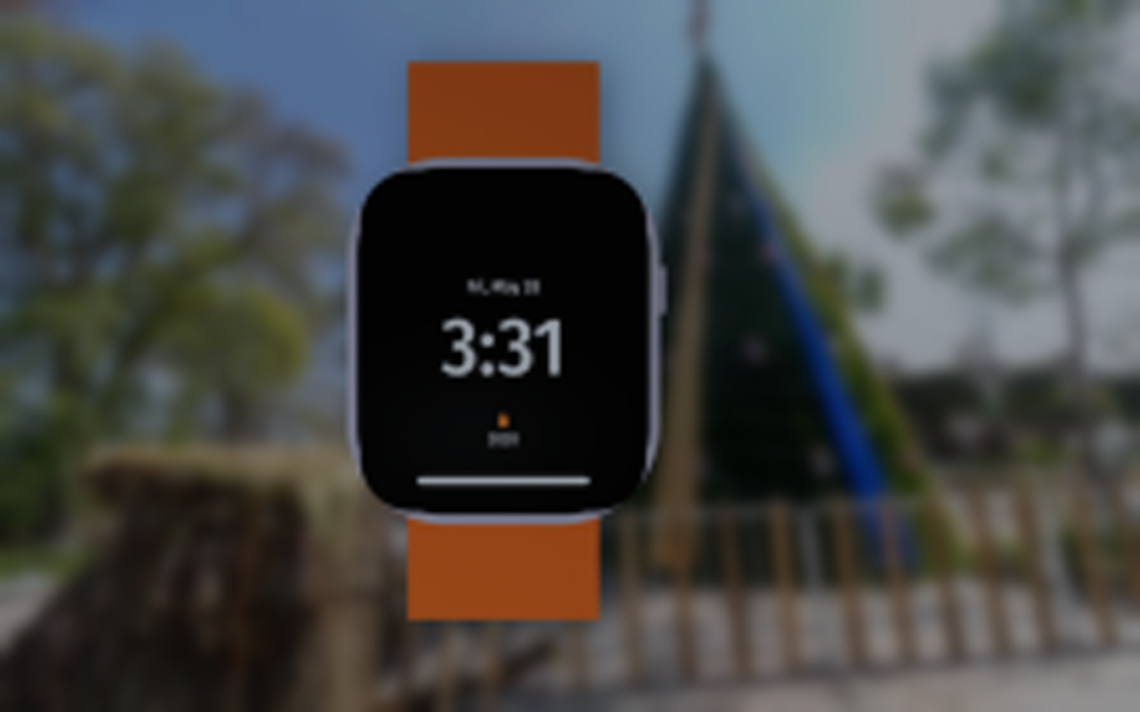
3:31
